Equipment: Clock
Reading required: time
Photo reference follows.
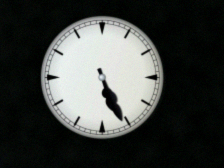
5:26
